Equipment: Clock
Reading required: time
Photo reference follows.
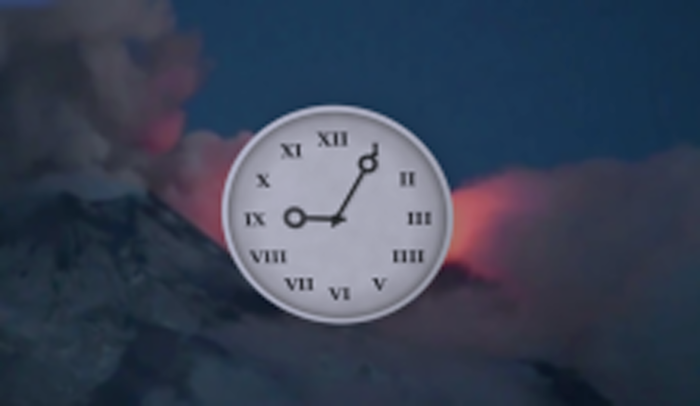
9:05
